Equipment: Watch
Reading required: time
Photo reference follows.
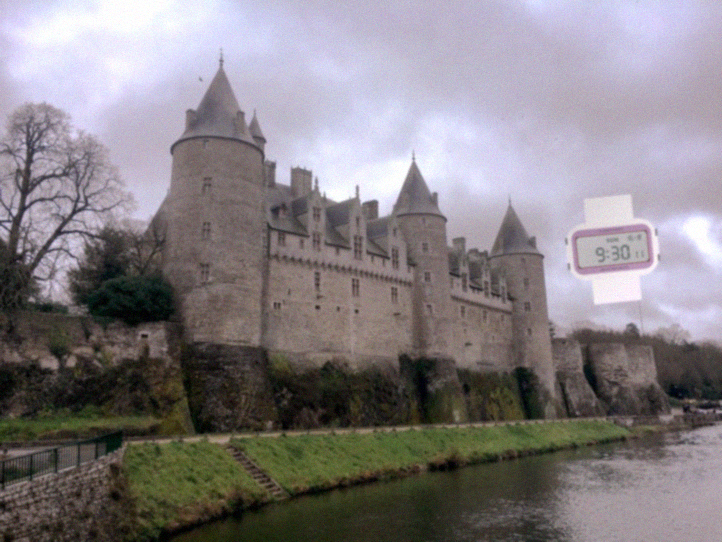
9:30
